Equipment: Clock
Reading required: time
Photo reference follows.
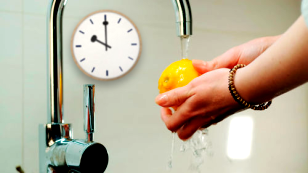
10:00
